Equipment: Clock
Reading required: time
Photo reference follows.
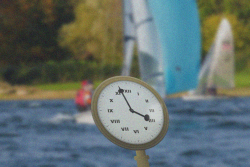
3:57
